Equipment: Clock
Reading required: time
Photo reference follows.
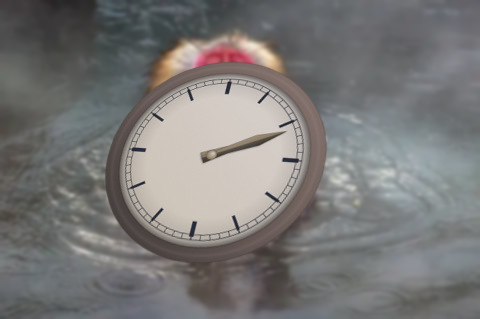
2:11
